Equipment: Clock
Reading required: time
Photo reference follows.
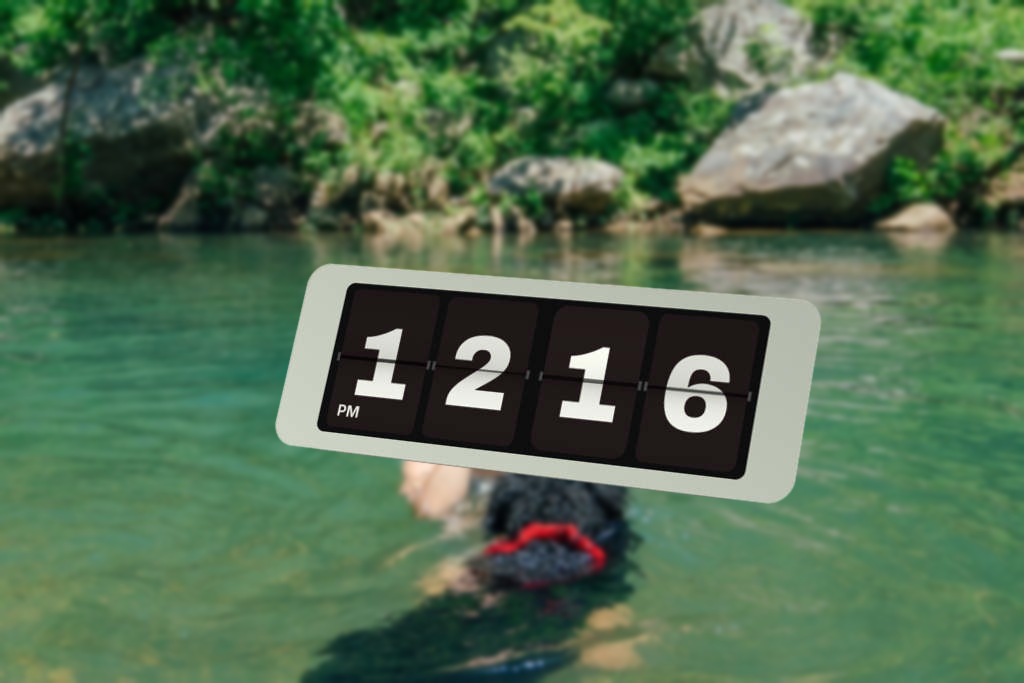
12:16
